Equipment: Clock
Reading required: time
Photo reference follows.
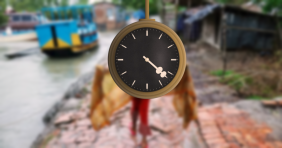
4:22
